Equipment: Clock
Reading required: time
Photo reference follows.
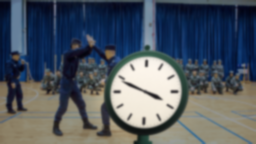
3:49
